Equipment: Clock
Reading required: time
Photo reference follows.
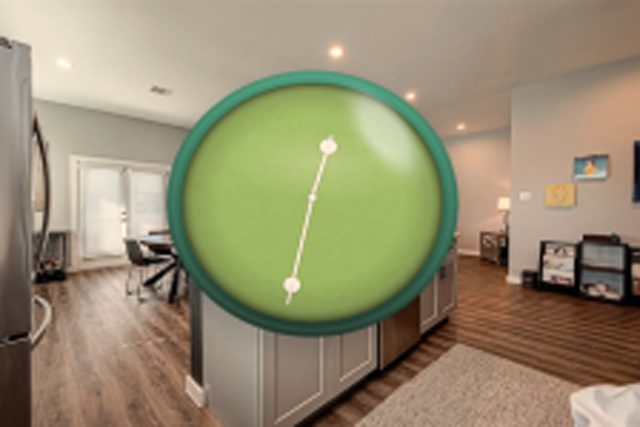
12:32
